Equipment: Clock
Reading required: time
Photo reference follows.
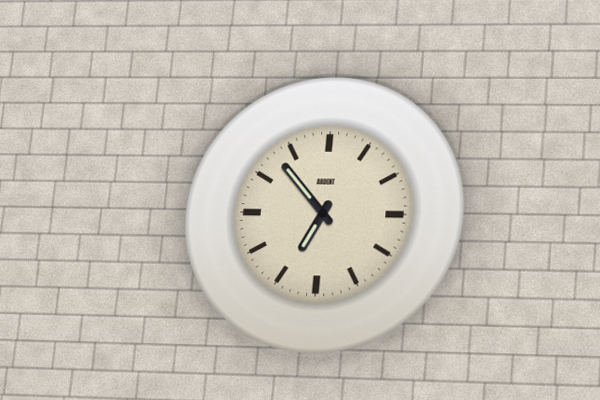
6:53
